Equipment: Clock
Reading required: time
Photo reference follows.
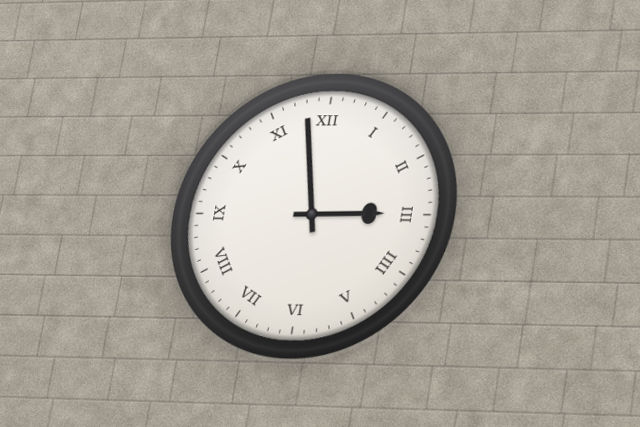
2:58
